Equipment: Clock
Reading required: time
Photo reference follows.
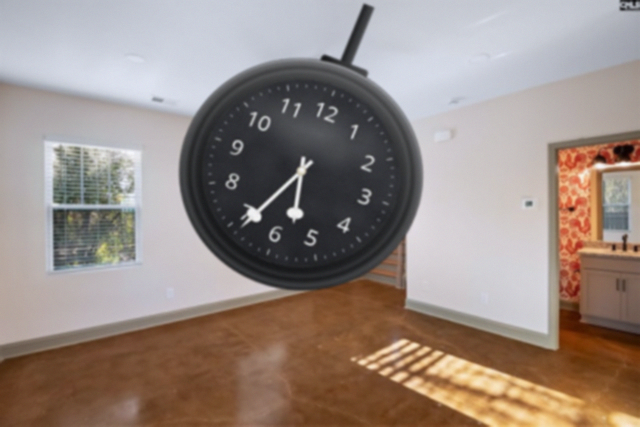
5:34
